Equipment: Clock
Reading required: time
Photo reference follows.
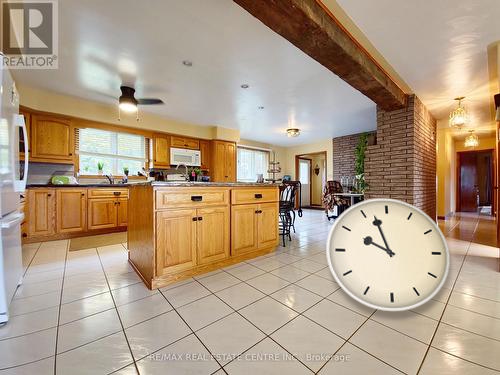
9:57
